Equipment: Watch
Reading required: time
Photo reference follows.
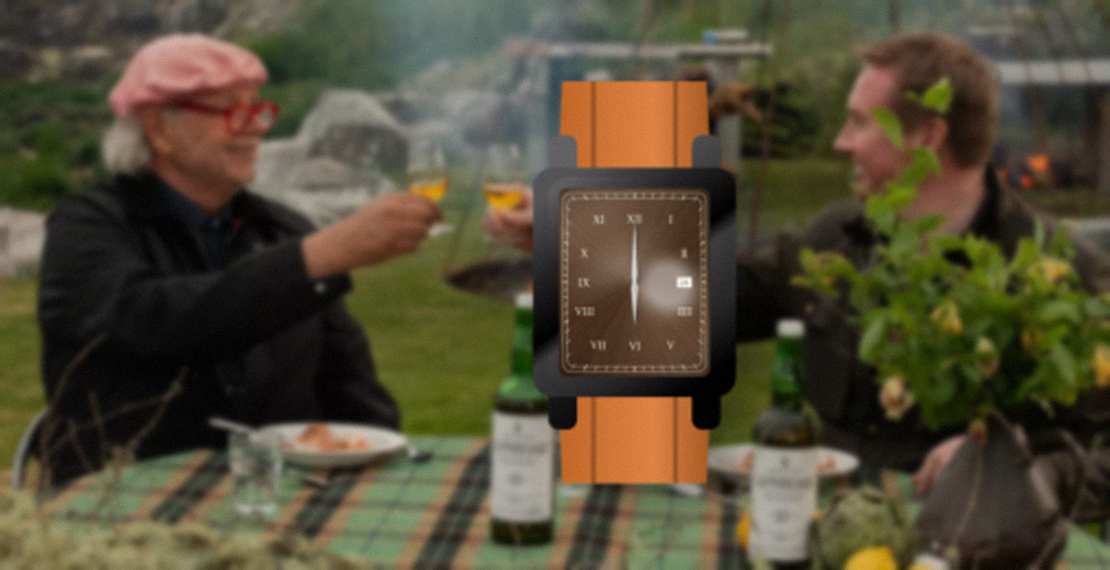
6:00
